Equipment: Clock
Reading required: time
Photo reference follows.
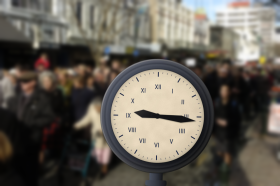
9:16
